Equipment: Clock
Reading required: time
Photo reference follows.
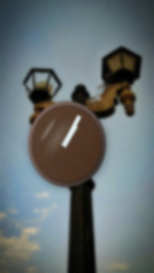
1:05
